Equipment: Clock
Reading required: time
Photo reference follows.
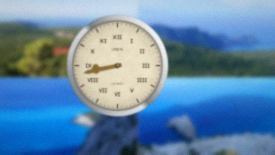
8:43
